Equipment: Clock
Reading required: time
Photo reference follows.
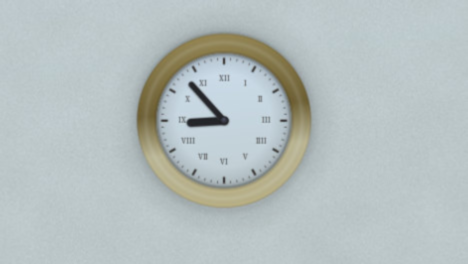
8:53
